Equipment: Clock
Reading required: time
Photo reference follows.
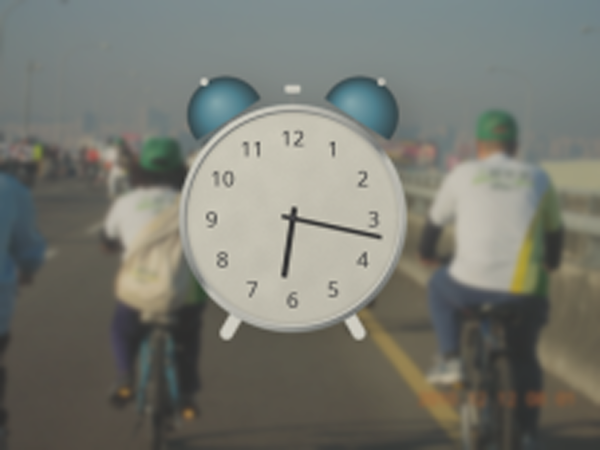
6:17
